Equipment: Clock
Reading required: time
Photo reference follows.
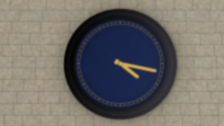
4:17
